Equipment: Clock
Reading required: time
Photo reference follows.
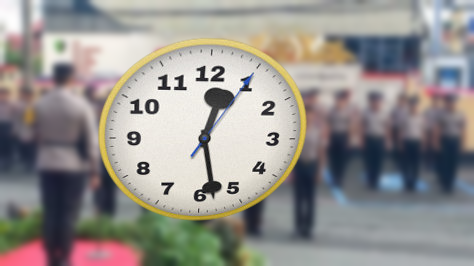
12:28:05
